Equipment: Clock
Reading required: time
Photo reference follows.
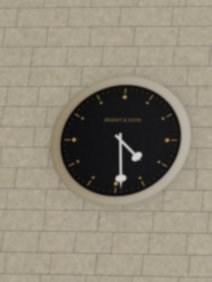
4:29
